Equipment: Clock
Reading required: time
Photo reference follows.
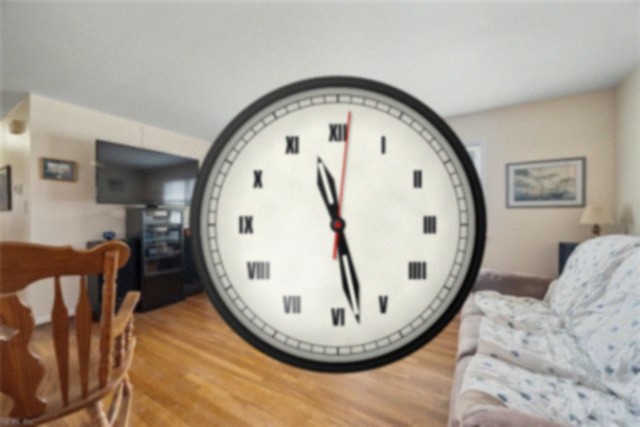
11:28:01
